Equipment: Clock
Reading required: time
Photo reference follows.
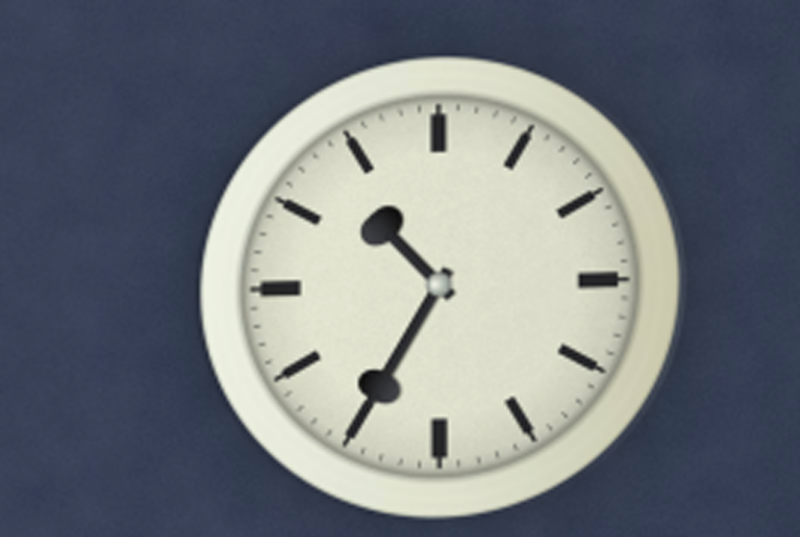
10:35
